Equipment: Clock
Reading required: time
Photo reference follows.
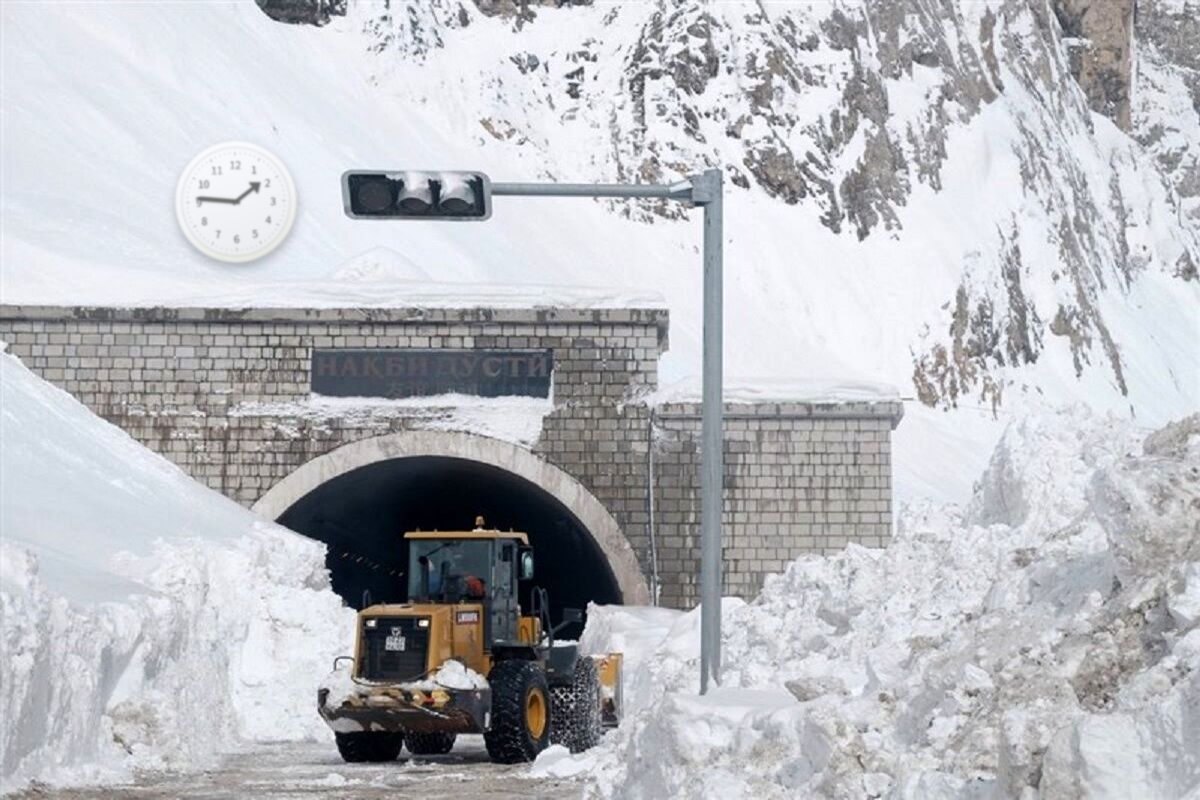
1:46
